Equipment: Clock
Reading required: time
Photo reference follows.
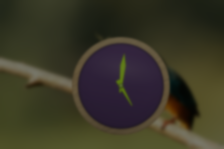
5:01
